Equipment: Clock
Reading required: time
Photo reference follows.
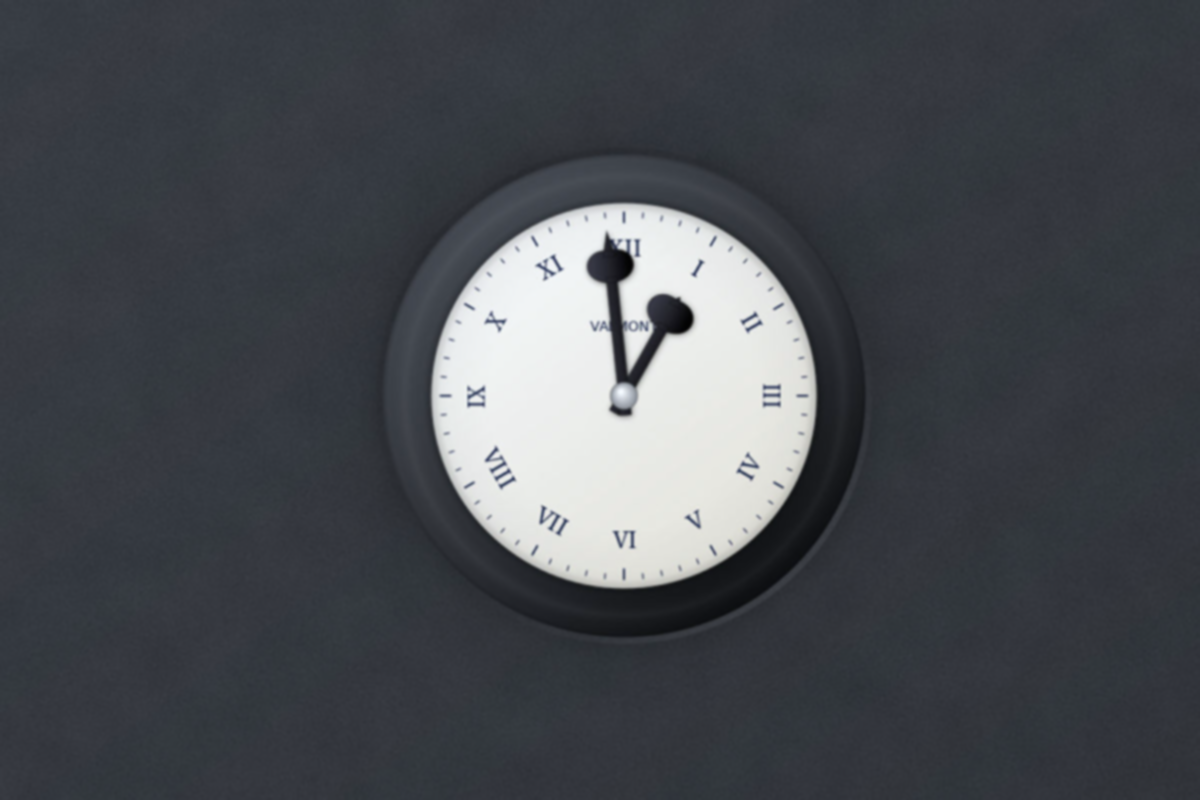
12:59
